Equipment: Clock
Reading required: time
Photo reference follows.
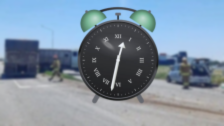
12:32
